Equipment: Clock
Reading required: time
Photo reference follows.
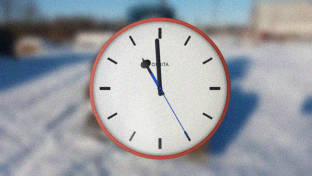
10:59:25
